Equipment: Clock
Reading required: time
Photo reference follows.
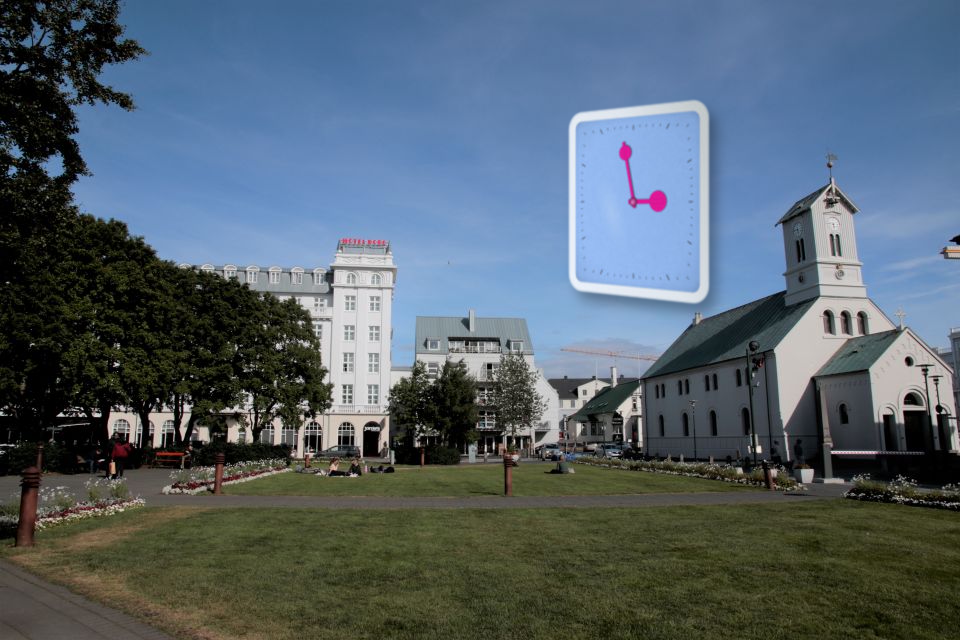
2:58
